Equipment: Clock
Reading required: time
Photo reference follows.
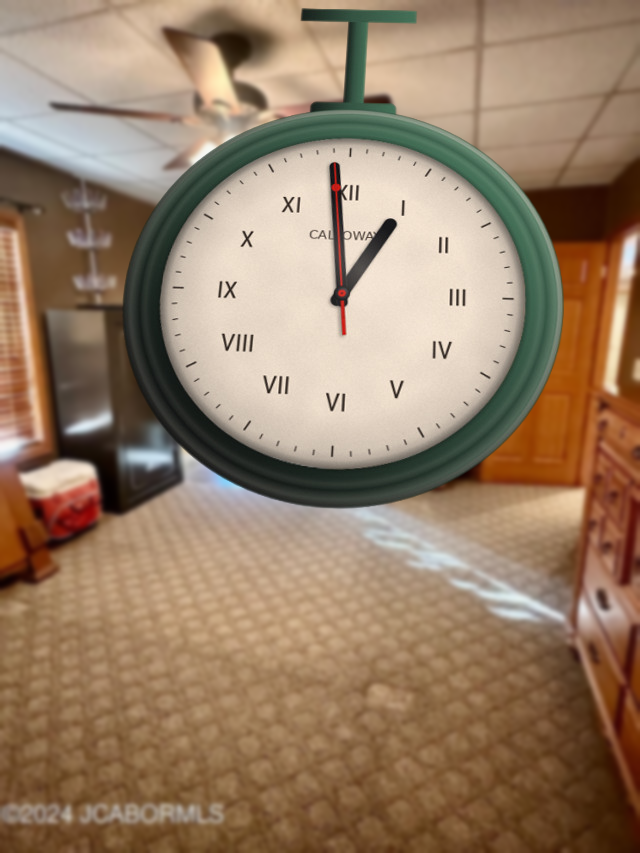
12:58:59
